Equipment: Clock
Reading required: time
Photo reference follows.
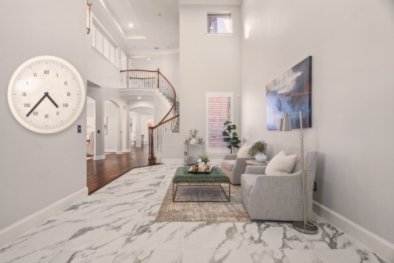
4:37
